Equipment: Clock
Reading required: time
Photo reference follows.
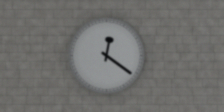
12:21
